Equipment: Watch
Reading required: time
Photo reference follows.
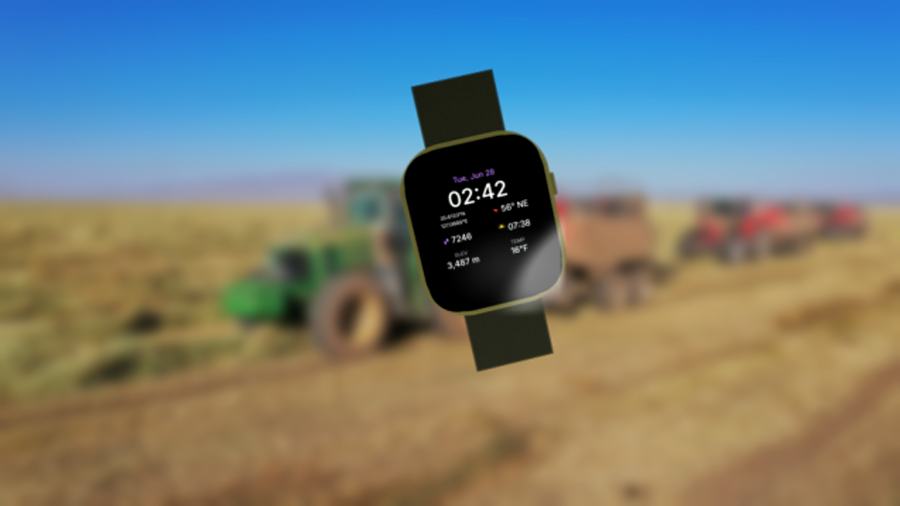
2:42
